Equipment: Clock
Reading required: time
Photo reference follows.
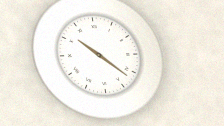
10:22
